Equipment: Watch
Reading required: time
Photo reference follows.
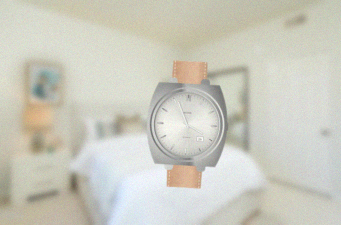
3:56
